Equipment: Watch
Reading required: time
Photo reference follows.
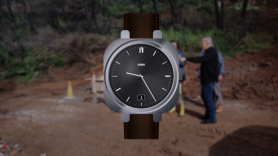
9:25
